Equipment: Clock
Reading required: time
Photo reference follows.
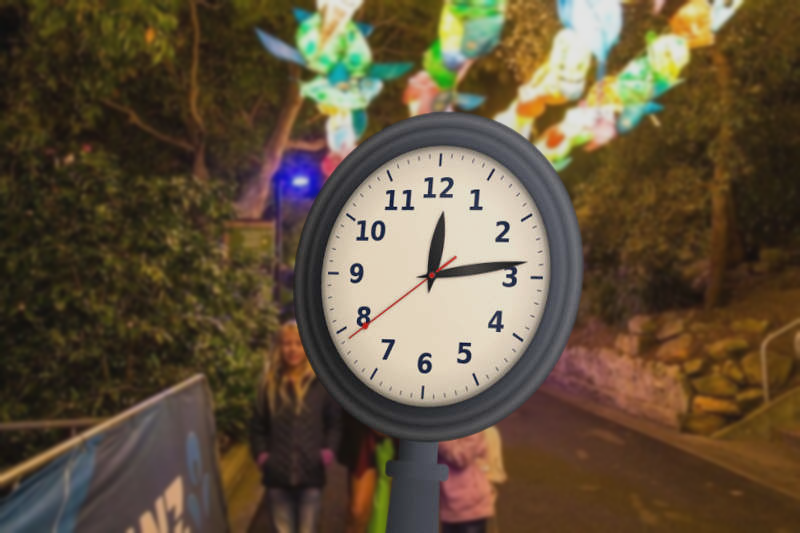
12:13:39
